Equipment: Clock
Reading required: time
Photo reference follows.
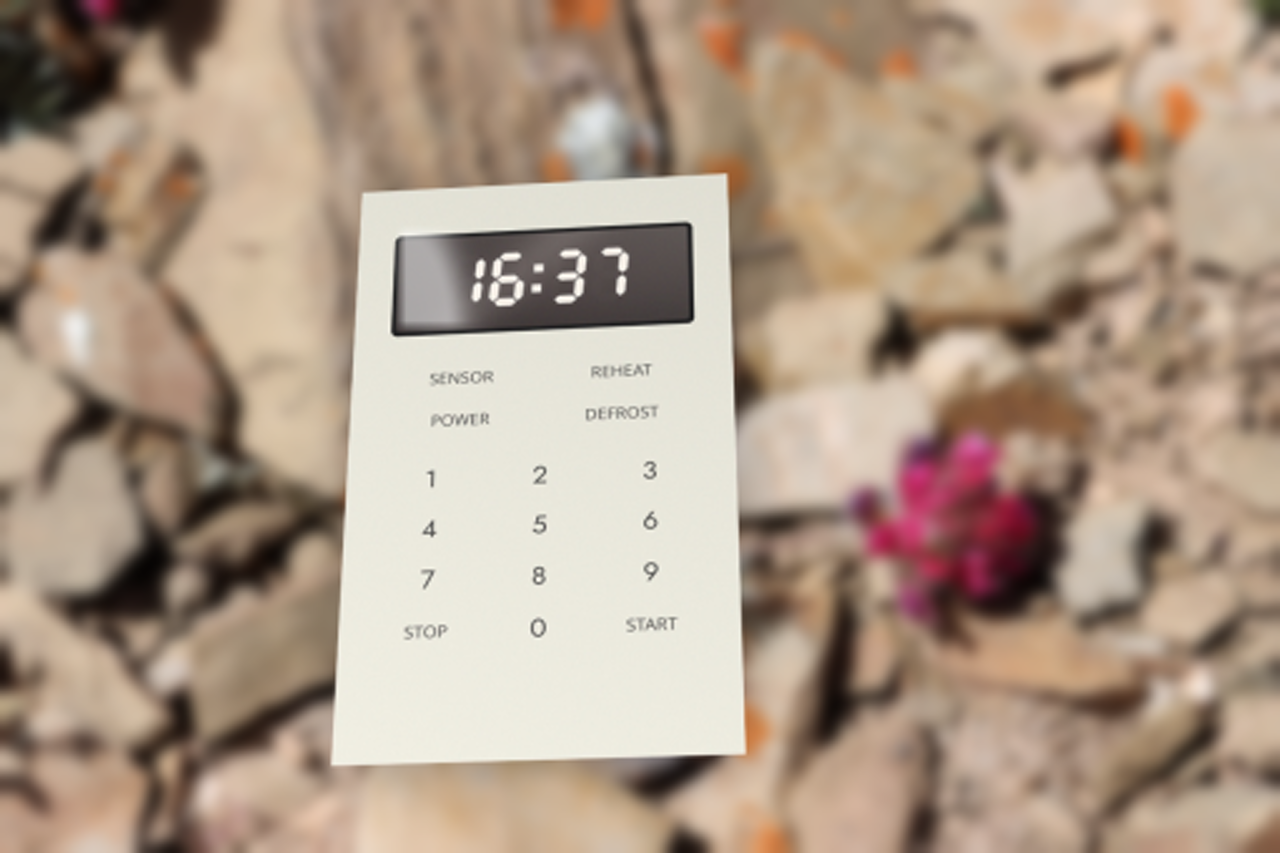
16:37
